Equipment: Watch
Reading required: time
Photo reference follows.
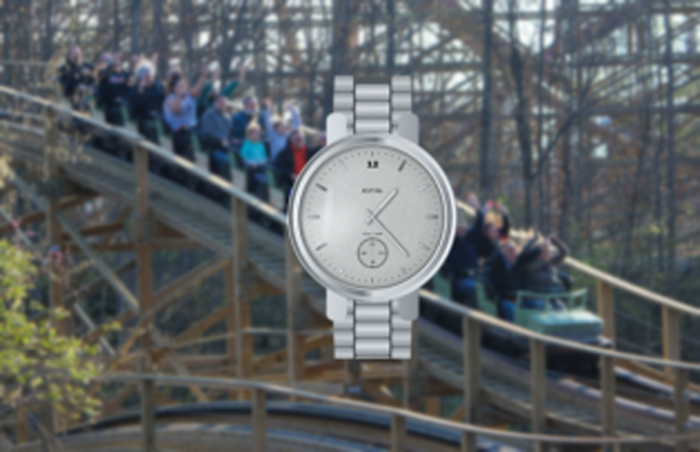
1:23
